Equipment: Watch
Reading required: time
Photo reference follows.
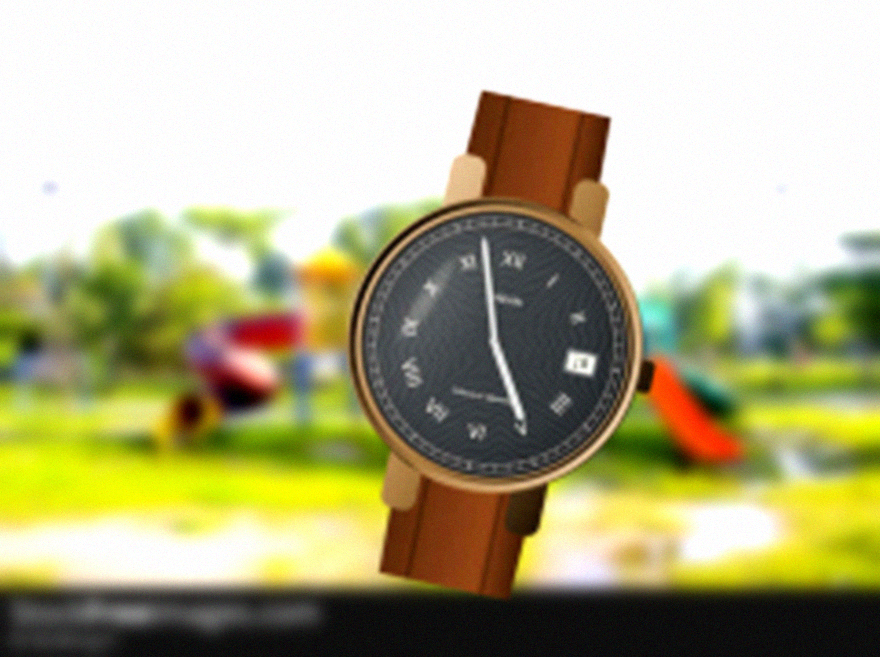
4:57
